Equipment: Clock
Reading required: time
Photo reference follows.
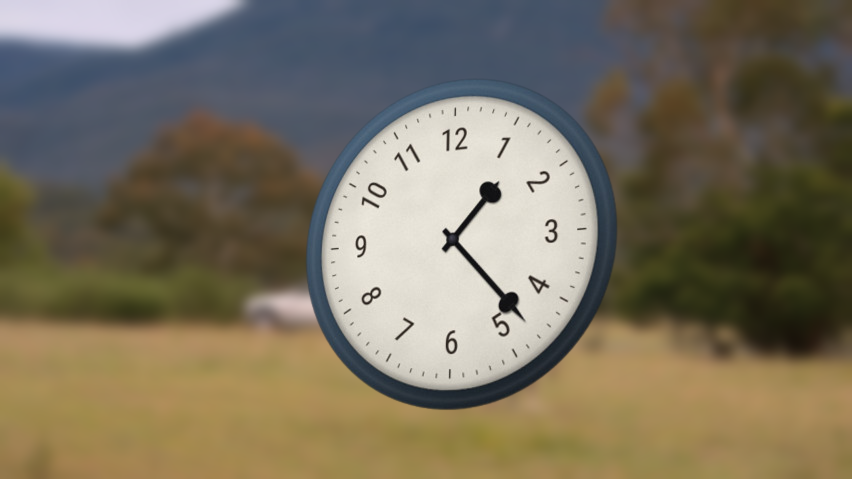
1:23
